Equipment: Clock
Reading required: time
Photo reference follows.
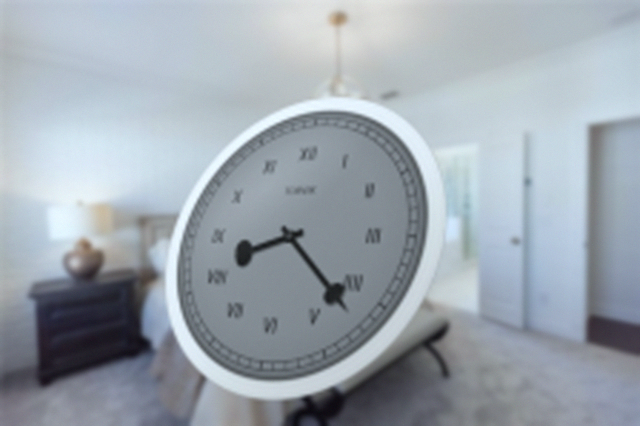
8:22
